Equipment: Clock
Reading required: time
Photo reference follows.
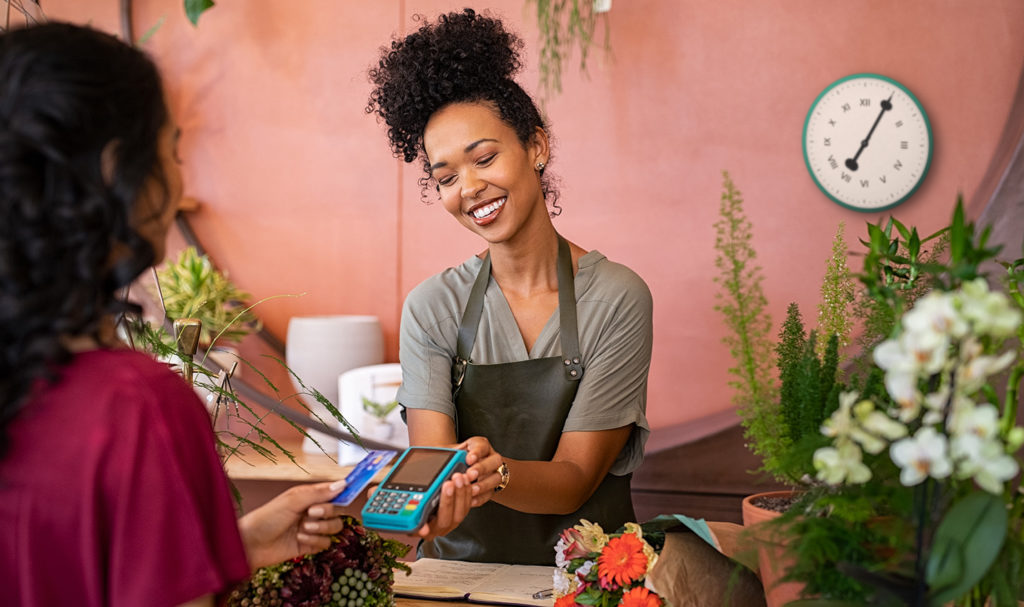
7:05
